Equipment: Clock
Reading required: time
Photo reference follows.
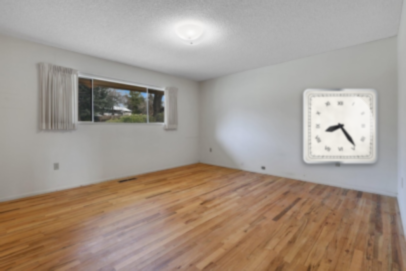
8:24
